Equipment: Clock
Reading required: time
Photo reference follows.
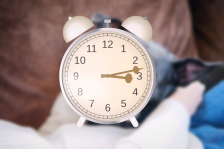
3:13
